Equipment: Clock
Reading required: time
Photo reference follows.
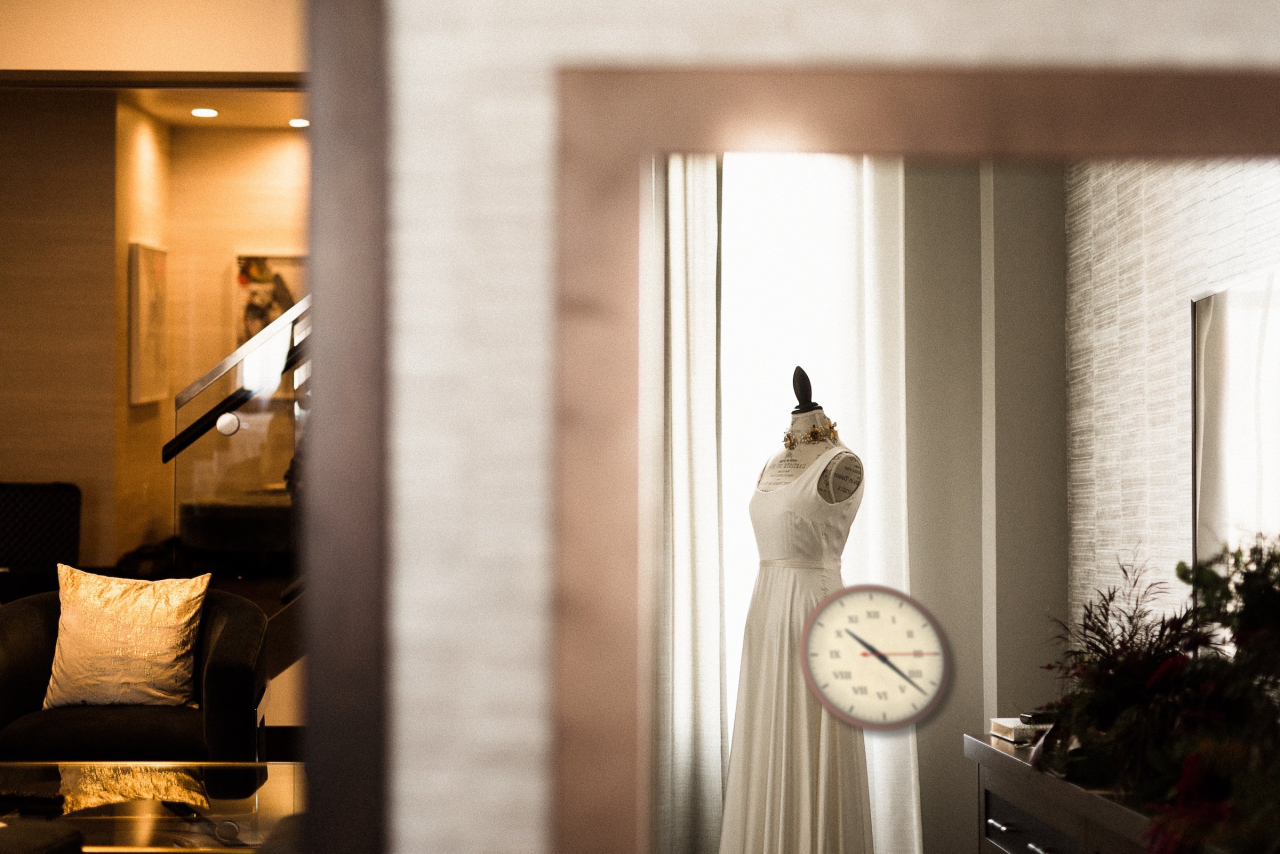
10:22:15
